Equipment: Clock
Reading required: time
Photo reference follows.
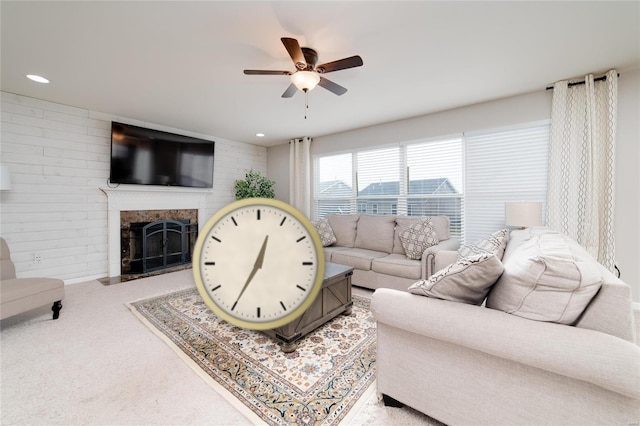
12:35
